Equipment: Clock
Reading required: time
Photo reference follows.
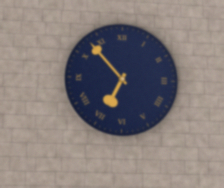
6:53
